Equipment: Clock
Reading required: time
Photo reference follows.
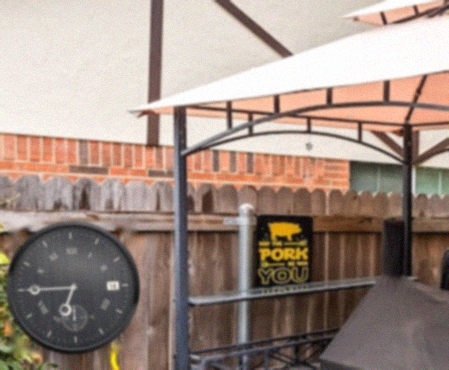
6:45
